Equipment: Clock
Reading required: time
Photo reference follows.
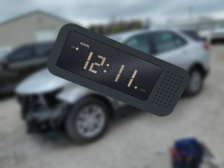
12:11
